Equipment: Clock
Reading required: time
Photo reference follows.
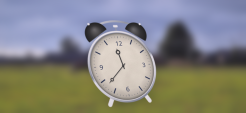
11:38
